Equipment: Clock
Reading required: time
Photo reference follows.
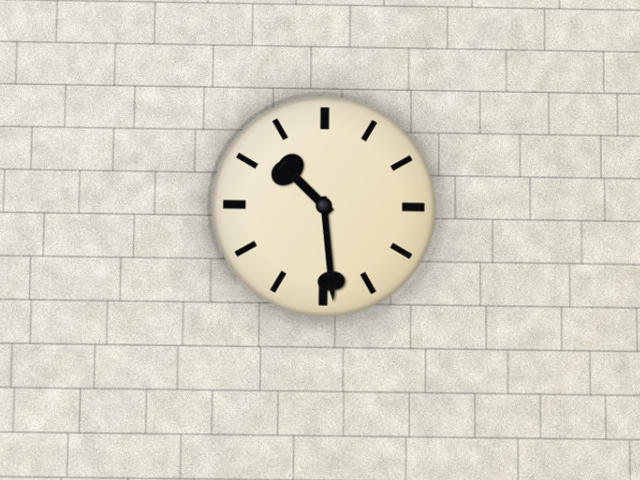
10:29
